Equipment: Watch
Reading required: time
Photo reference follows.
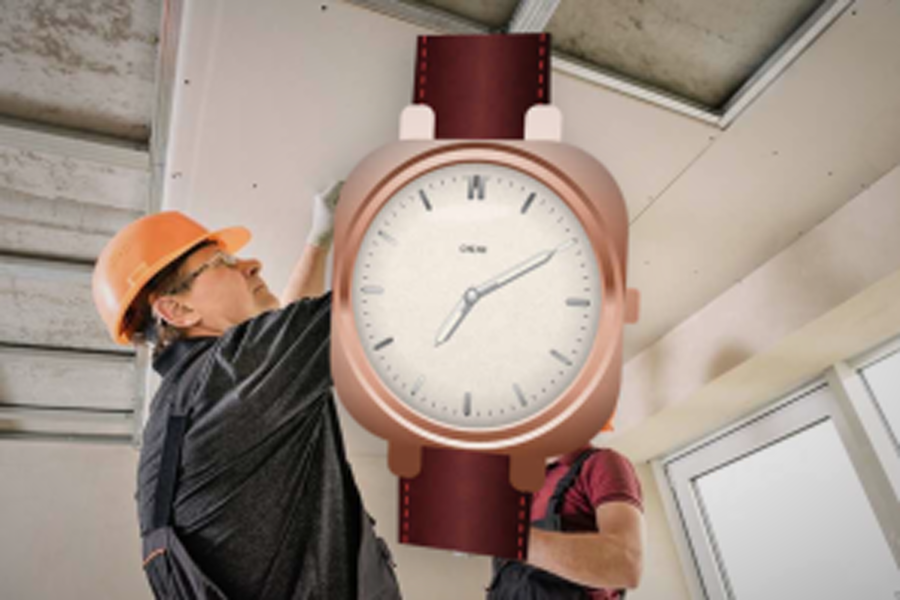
7:10
